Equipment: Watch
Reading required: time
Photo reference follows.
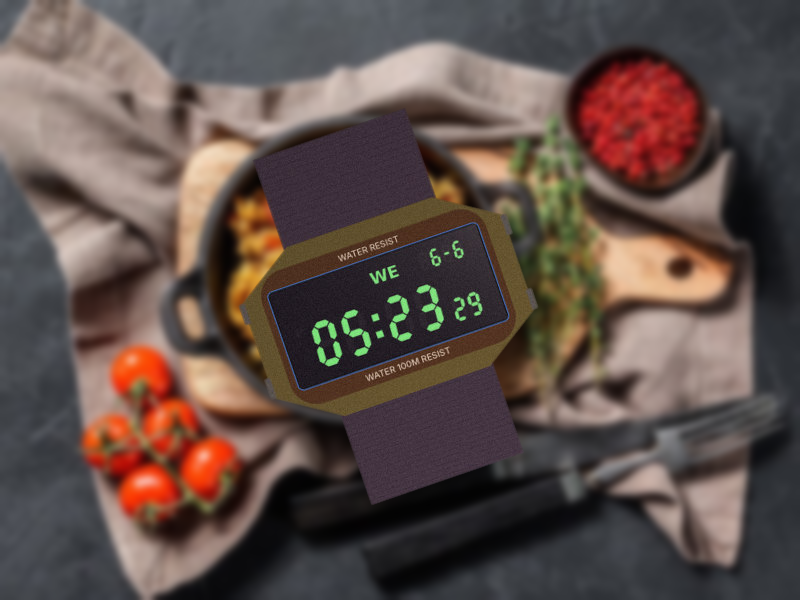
5:23:29
